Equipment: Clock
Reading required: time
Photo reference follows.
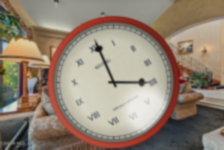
4:01
